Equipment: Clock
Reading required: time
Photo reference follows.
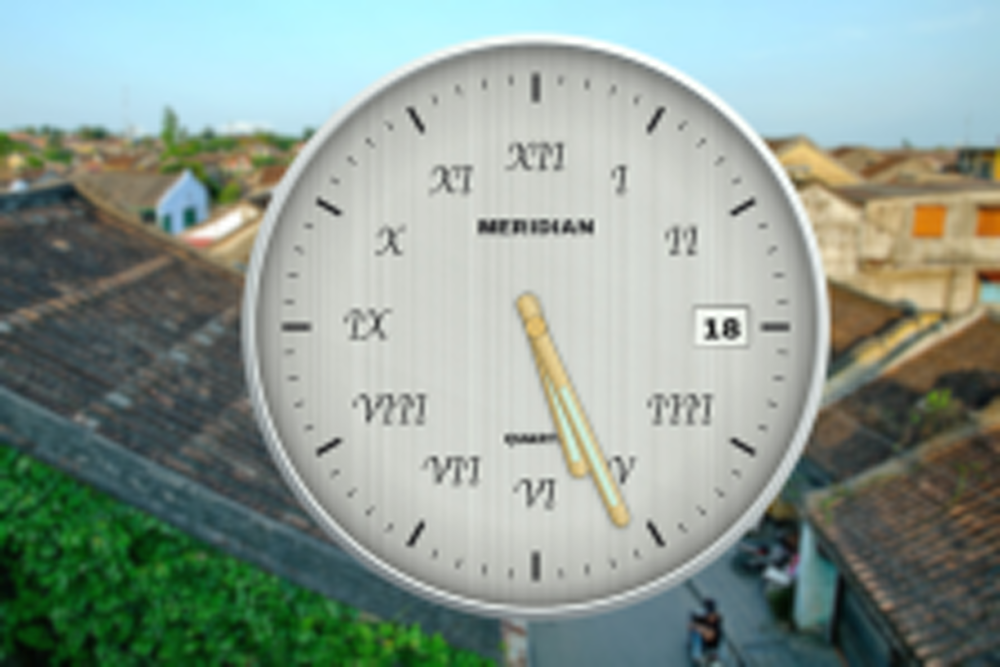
5:26
